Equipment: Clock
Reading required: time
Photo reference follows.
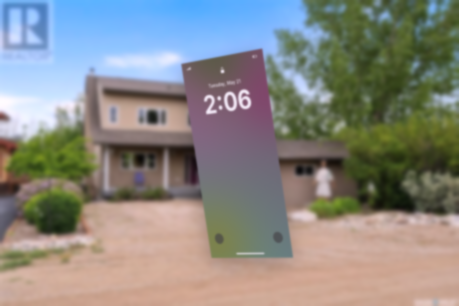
2:06
